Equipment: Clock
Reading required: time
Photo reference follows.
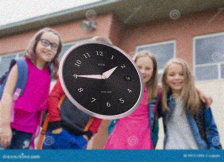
1:45
